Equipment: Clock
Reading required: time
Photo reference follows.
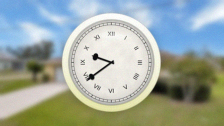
9:39
